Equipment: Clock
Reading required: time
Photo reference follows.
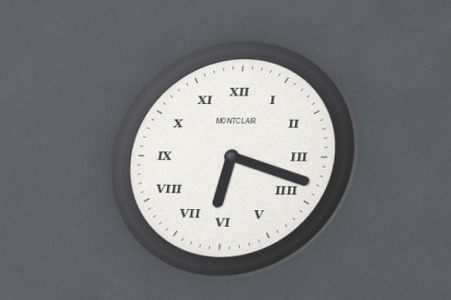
6:18
